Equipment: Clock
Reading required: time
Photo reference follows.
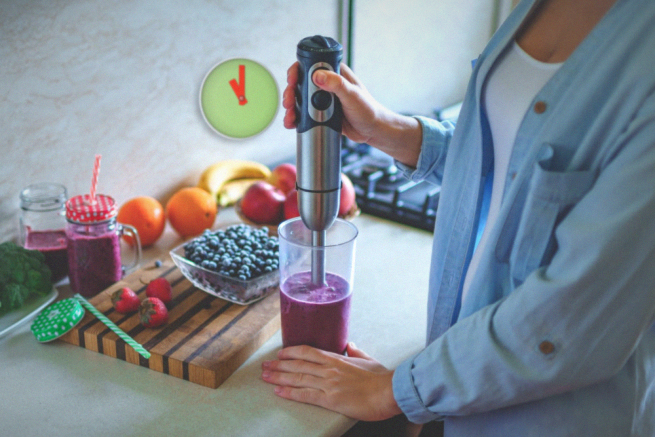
11:00
